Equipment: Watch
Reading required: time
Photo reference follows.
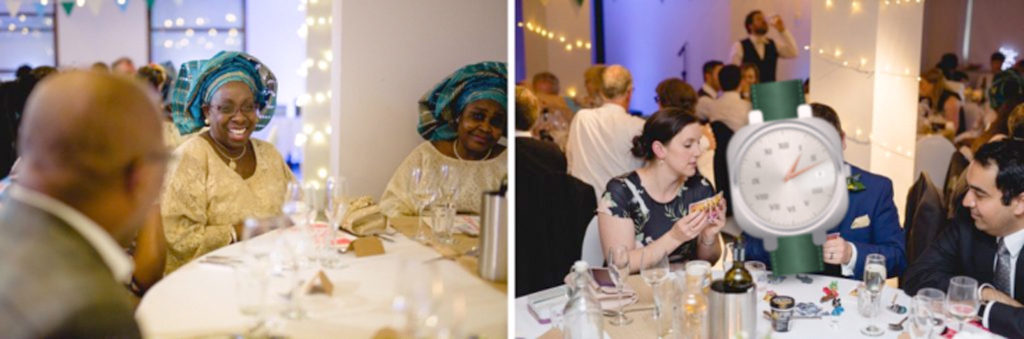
1:12
